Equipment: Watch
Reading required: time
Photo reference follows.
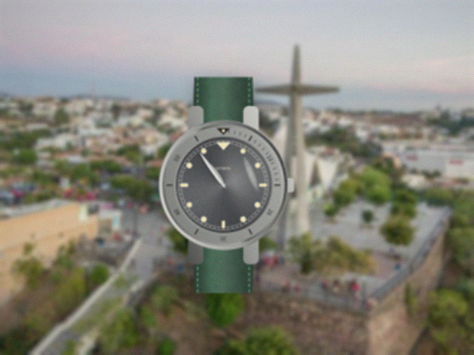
10:54
